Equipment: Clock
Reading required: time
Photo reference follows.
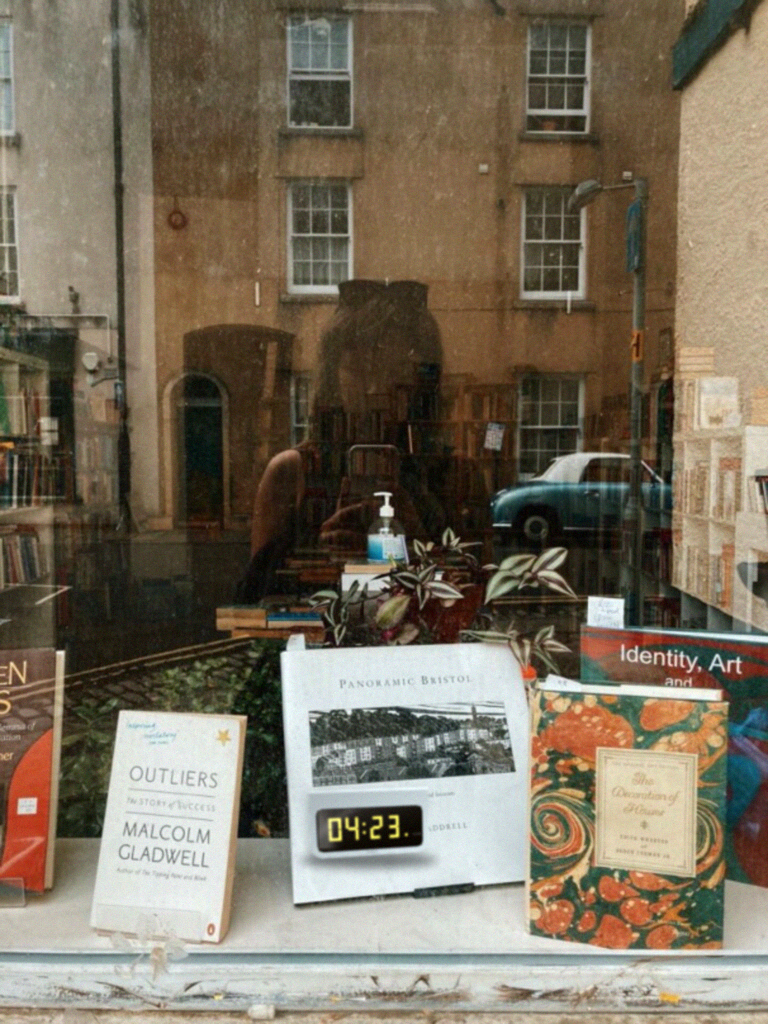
4:23
